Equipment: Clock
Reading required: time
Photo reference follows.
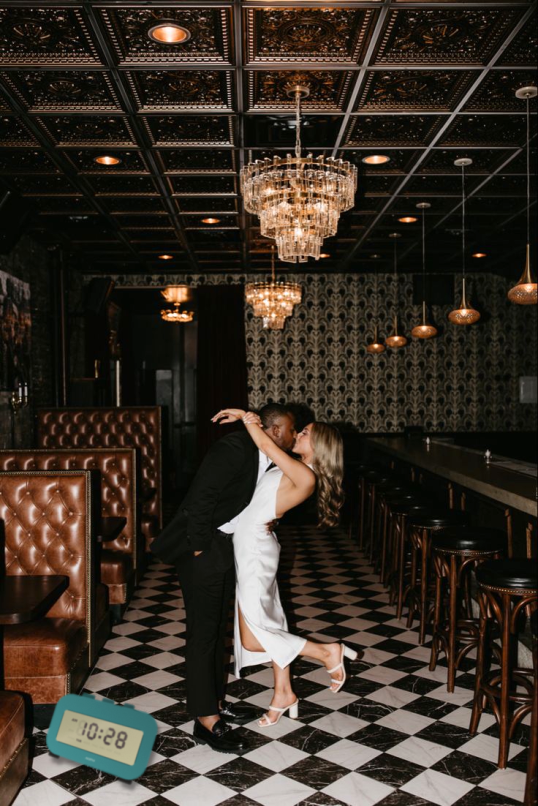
10:28
